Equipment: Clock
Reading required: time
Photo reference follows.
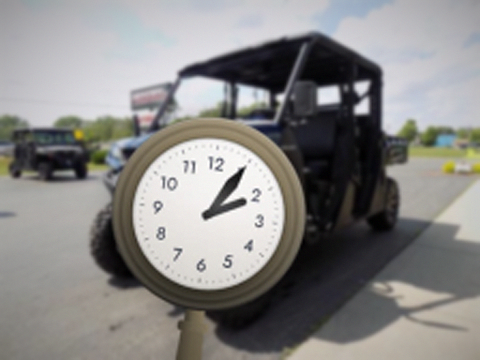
2:05
